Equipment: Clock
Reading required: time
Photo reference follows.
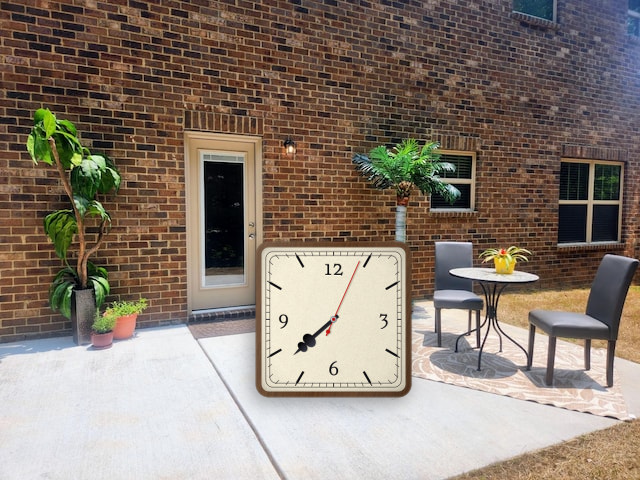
7:38:04
